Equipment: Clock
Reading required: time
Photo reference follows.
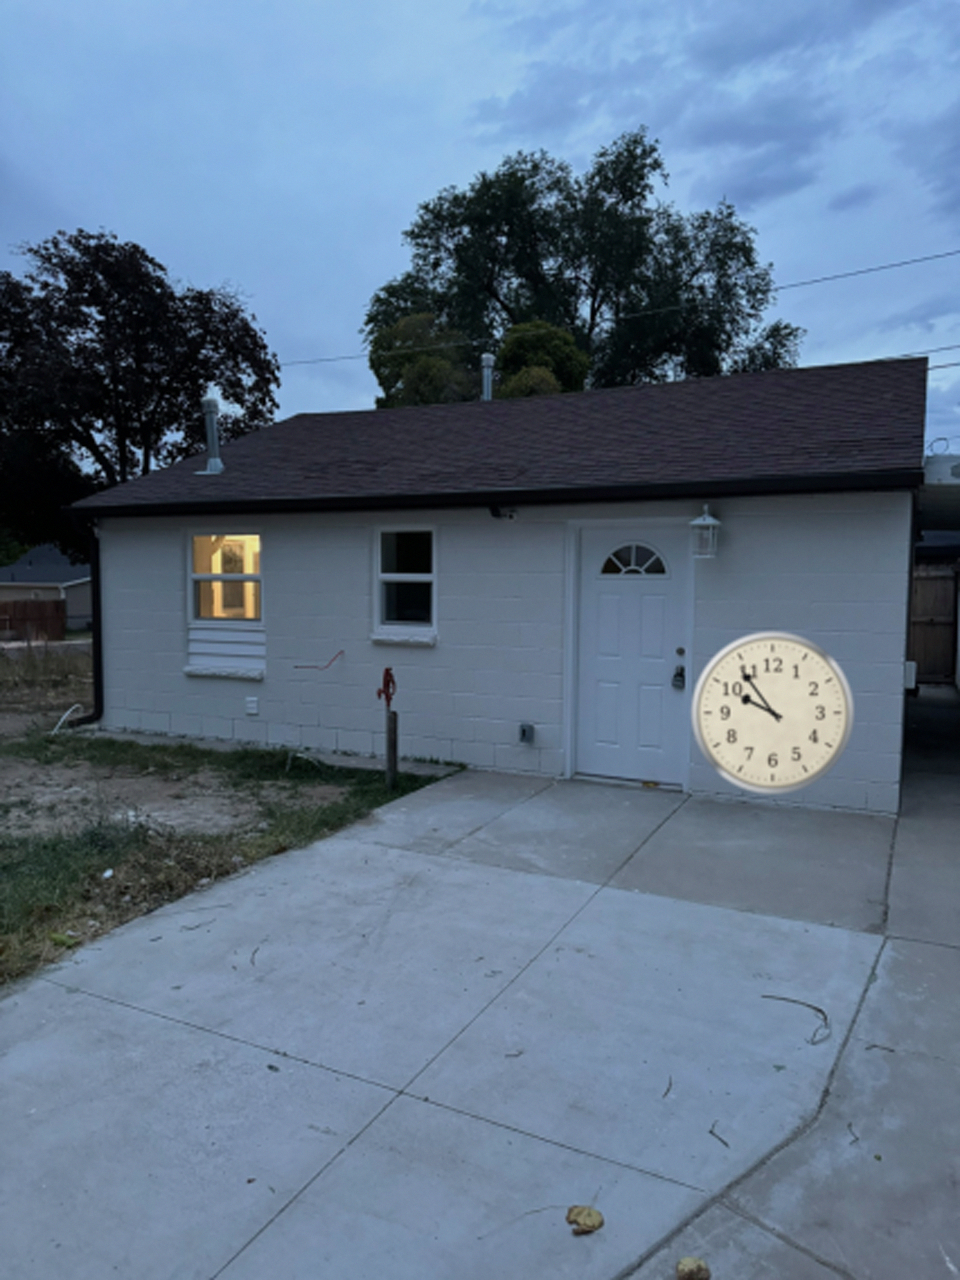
9:54
